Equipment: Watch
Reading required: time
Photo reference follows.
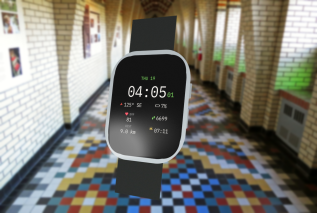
4:05
